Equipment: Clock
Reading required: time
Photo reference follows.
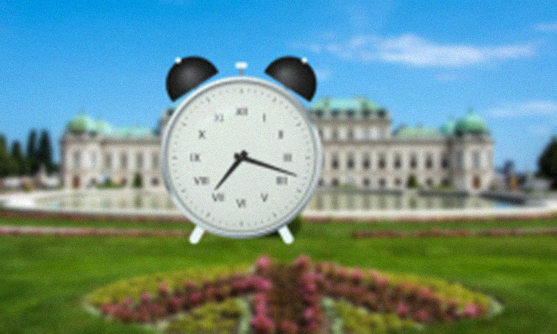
7:18
